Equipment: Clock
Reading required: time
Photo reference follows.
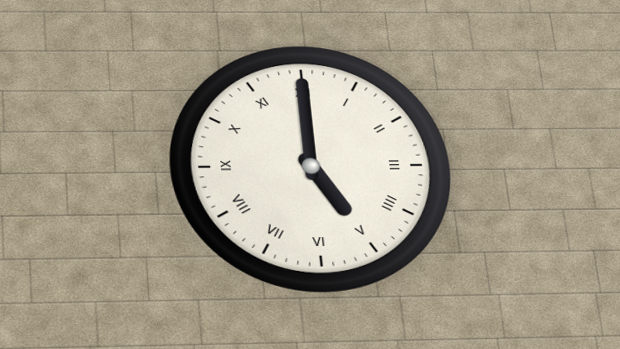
5:00
